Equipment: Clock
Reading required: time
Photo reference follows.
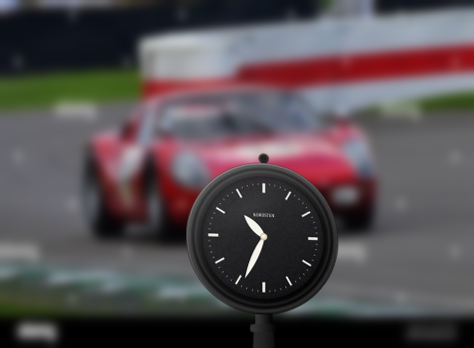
10:34
